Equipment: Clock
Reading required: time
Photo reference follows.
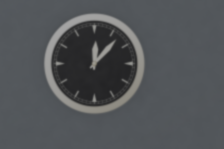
12:07
